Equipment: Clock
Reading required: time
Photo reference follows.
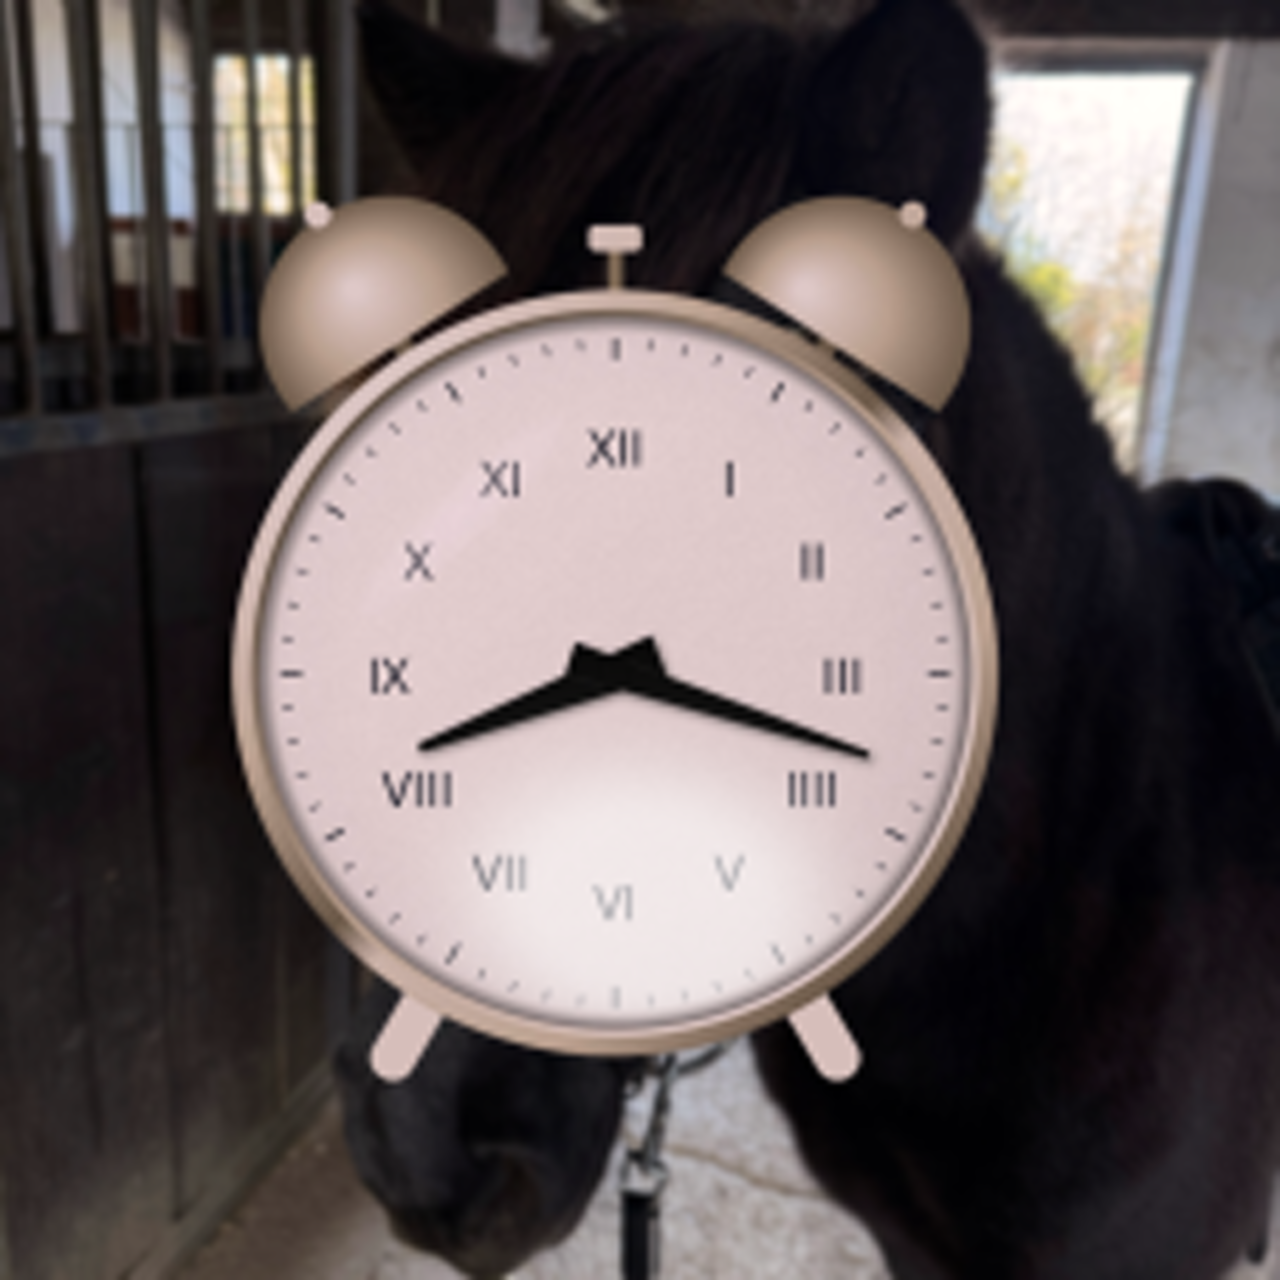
8:18
